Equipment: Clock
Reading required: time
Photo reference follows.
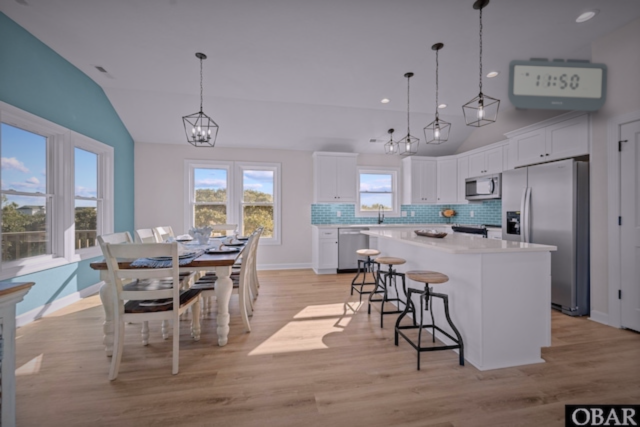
11:50
